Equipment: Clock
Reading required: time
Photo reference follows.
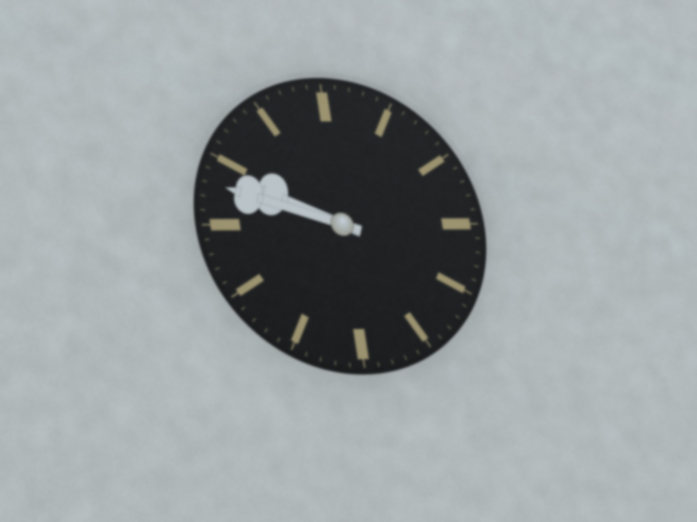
9:48
